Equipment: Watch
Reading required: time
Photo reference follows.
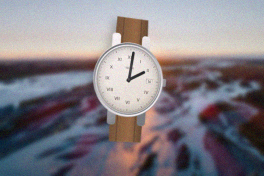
2:01
